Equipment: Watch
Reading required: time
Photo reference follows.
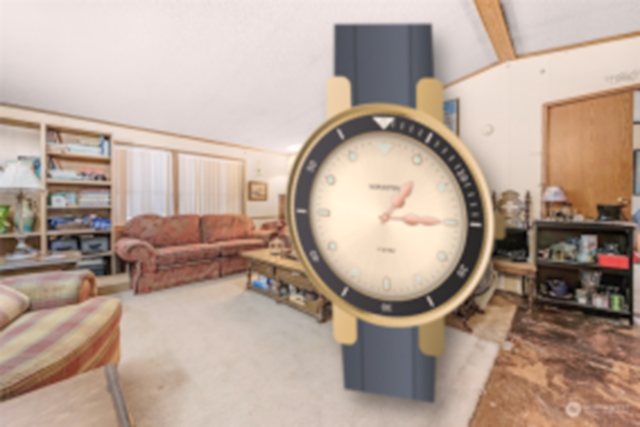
1:15
